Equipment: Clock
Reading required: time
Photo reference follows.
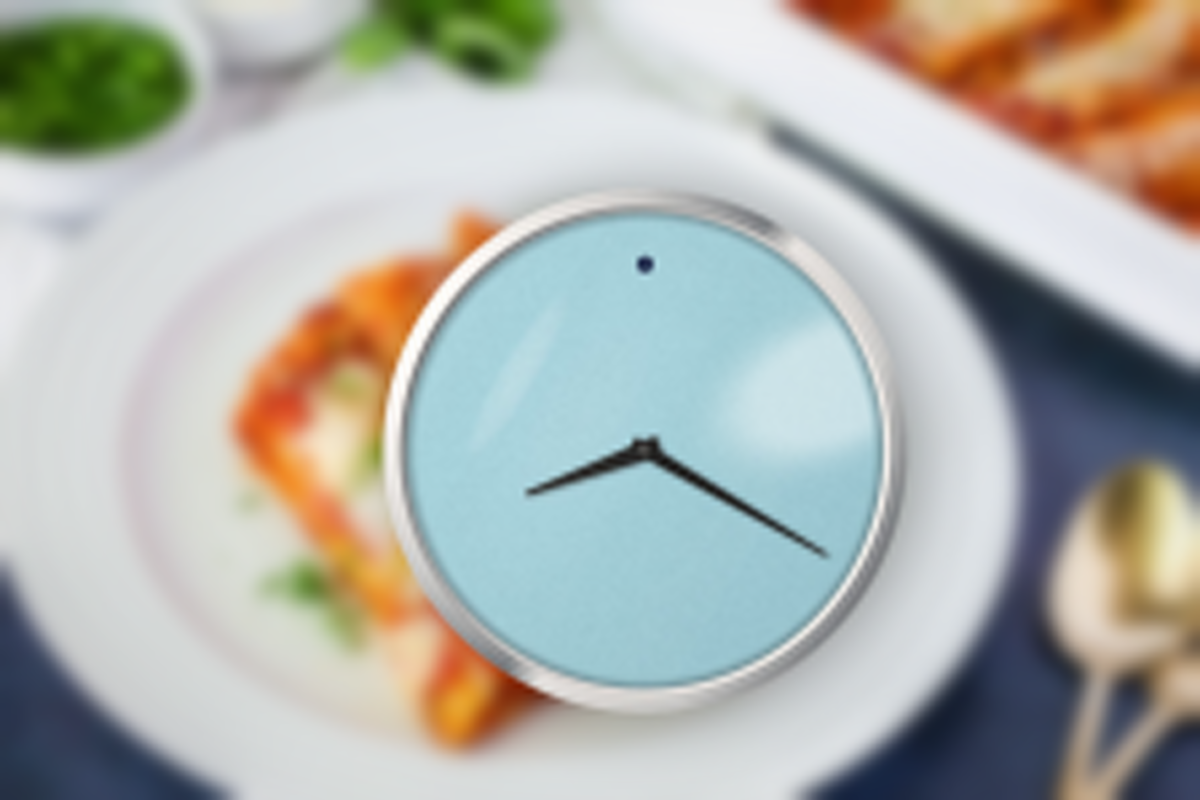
8:20
